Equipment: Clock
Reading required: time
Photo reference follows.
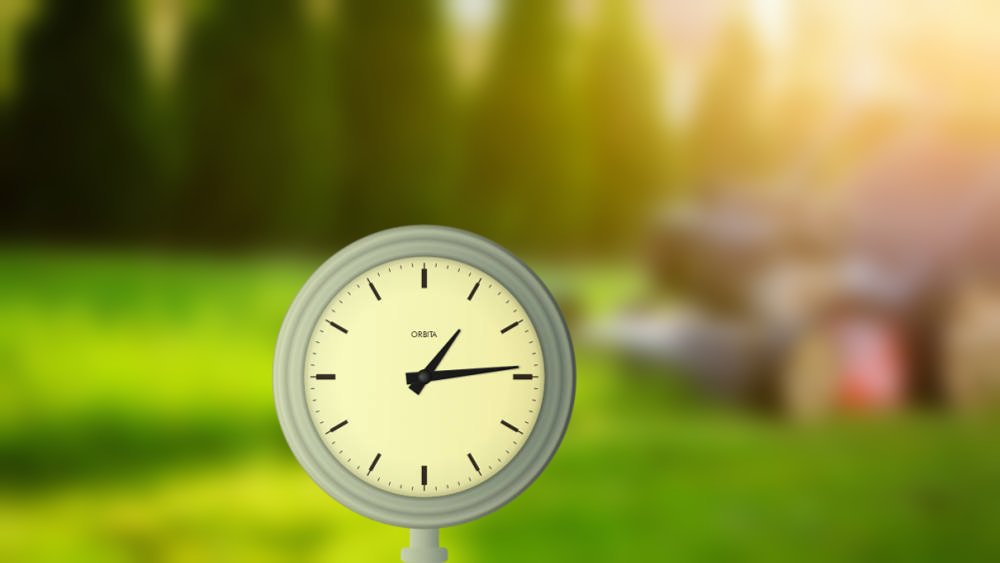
1:14
